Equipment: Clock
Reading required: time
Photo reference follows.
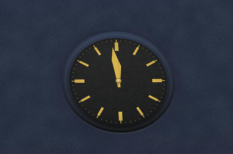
11:59
